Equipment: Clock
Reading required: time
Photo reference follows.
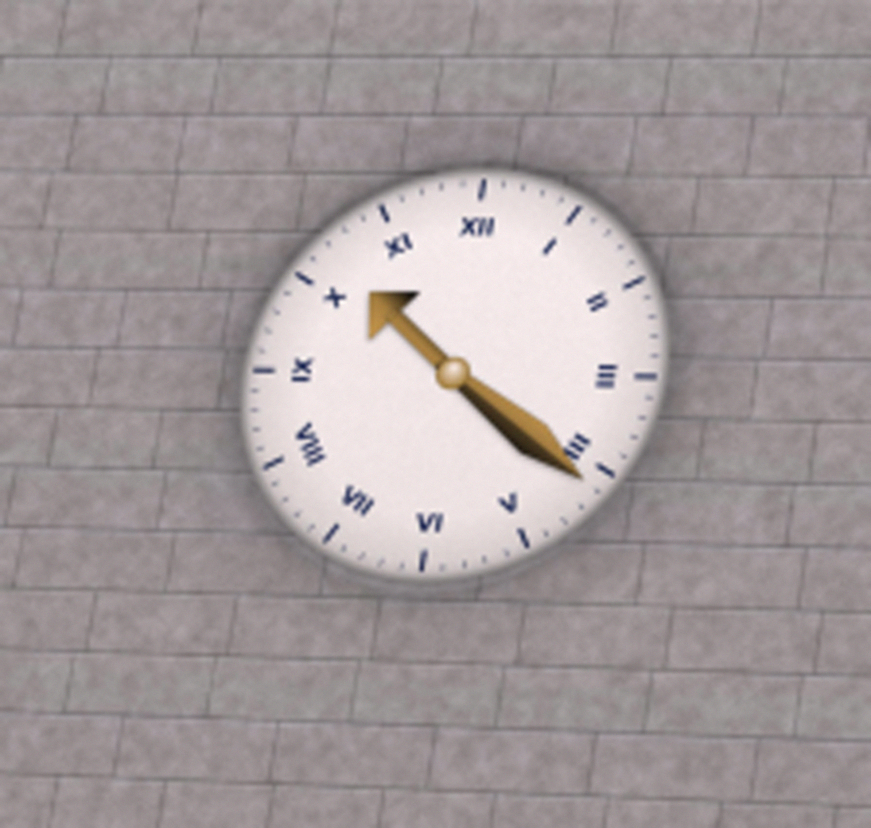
10:21
